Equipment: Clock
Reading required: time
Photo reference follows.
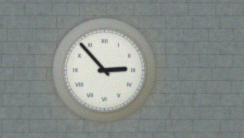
2:53
